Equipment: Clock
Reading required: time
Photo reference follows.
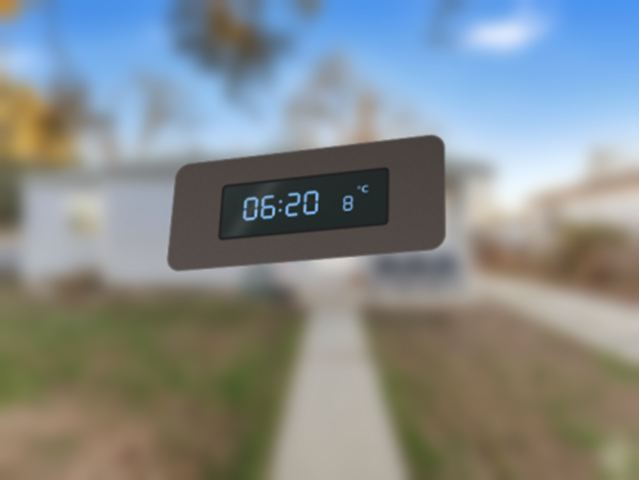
6:20
